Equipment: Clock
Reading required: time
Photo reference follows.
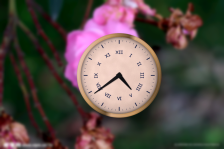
4:39
